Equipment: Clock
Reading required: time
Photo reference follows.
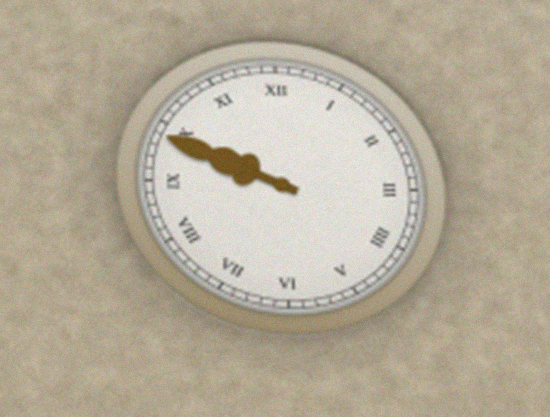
9:49
